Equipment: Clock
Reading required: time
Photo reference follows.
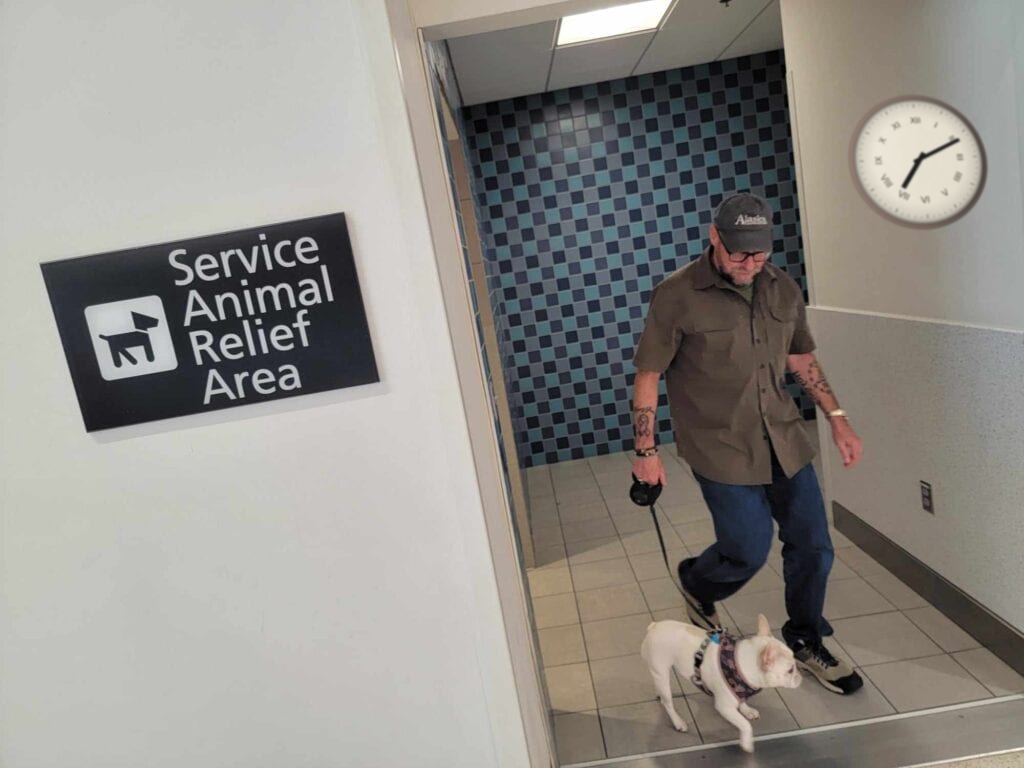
7:11
